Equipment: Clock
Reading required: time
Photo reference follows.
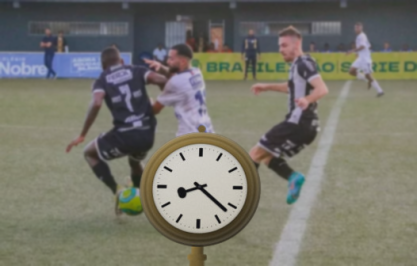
8:22
